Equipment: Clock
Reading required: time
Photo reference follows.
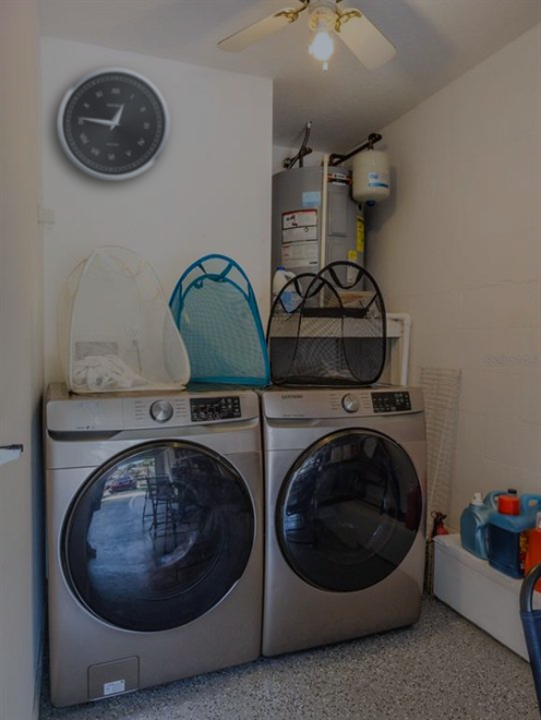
12:46
